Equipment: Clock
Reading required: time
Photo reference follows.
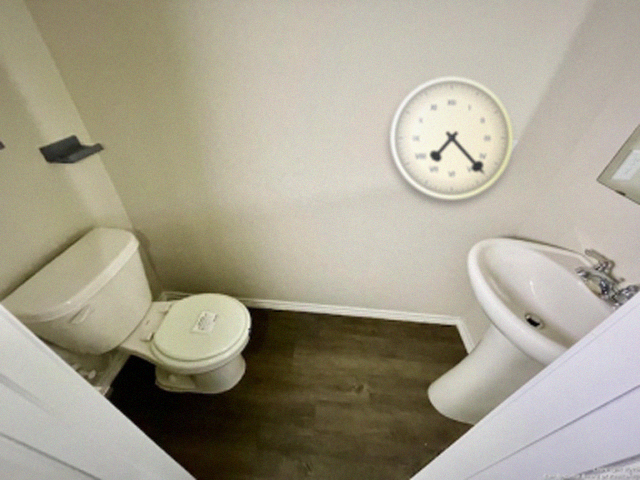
7:23
